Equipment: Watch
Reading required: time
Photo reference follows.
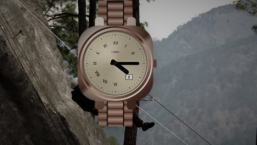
4:15
